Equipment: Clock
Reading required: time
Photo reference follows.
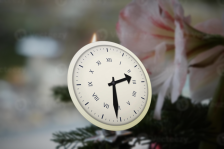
2:31
